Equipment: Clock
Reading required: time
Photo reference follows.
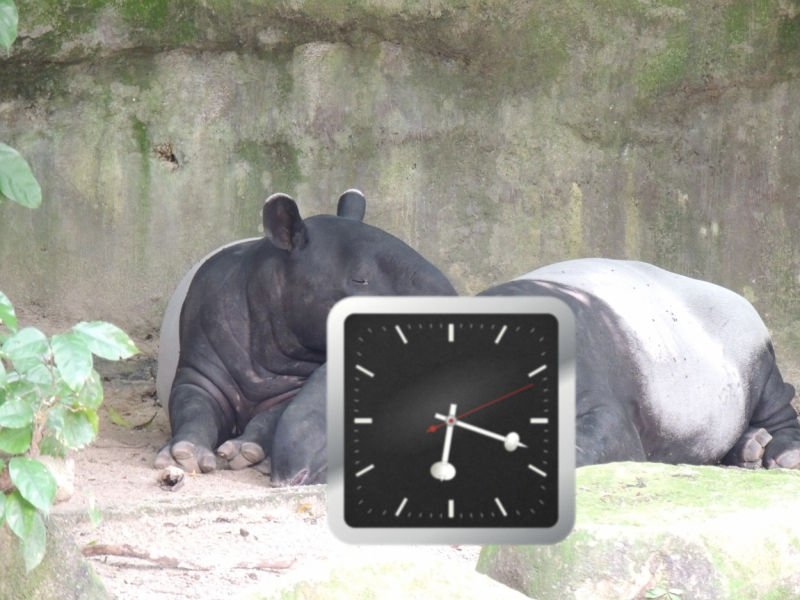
6:18:11
